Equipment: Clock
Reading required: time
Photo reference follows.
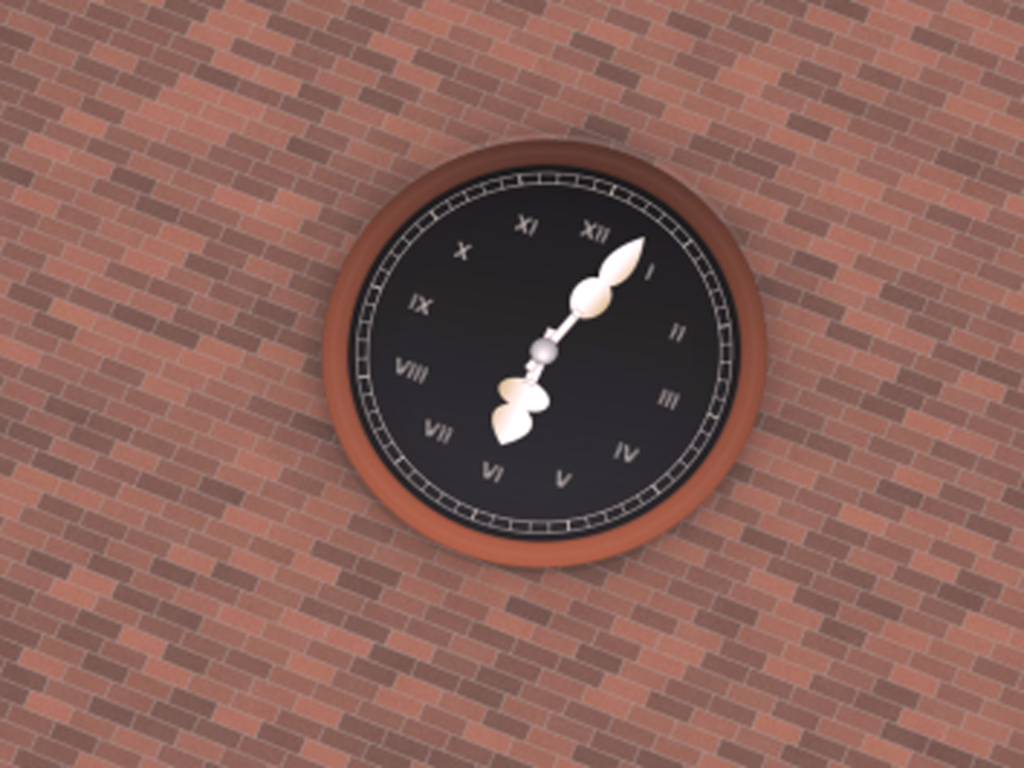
6:03
